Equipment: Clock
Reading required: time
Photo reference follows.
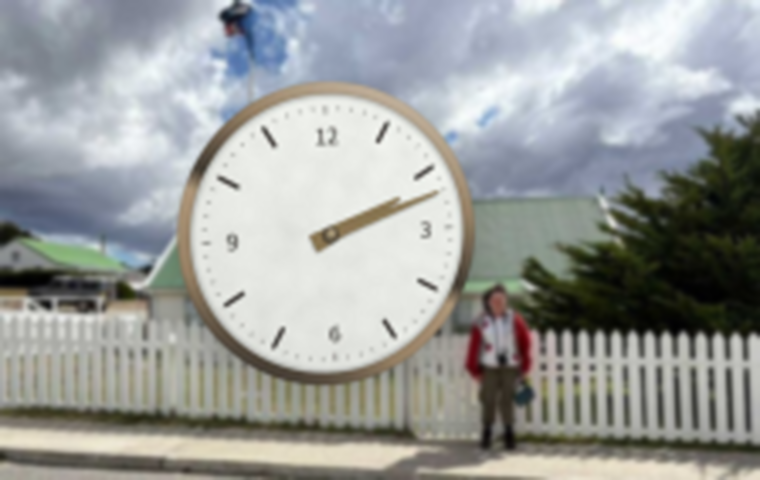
2:12
